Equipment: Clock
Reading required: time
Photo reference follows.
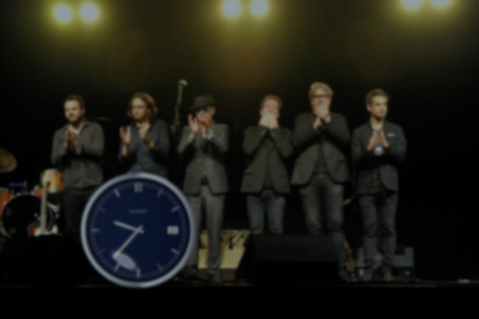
9:37
